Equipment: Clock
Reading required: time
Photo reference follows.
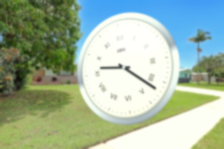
9:22
